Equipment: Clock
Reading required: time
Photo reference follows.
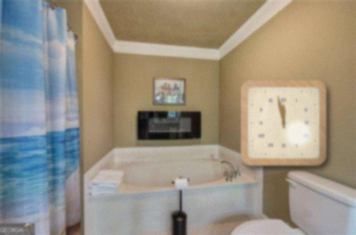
11:58
